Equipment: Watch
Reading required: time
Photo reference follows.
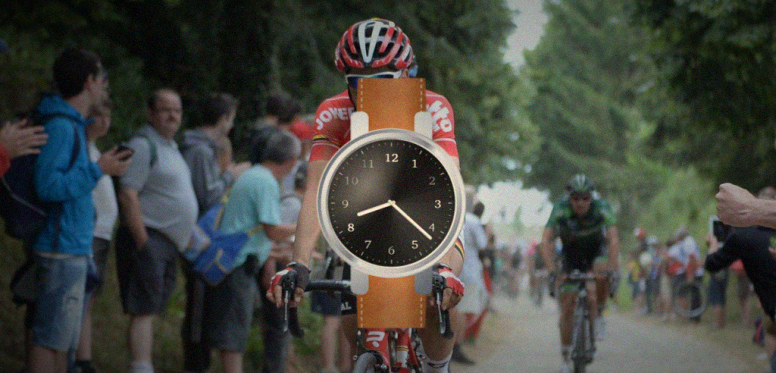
8:22
